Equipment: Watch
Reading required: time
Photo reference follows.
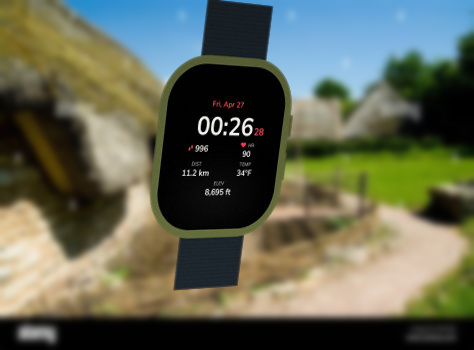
0:26:28
